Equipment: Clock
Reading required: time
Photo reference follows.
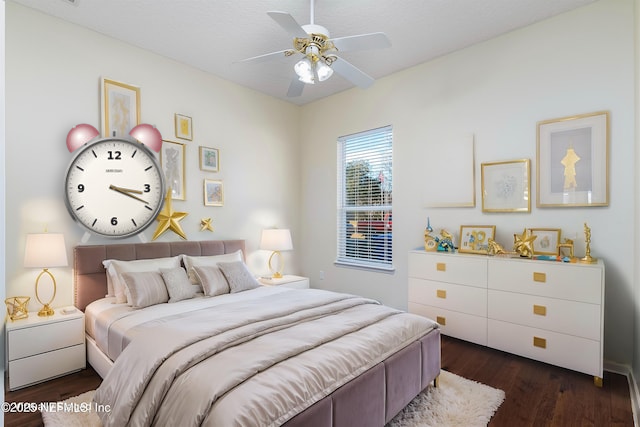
3:19
